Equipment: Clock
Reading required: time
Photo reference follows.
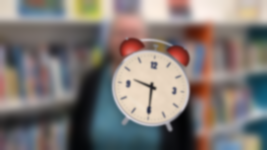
9:30
